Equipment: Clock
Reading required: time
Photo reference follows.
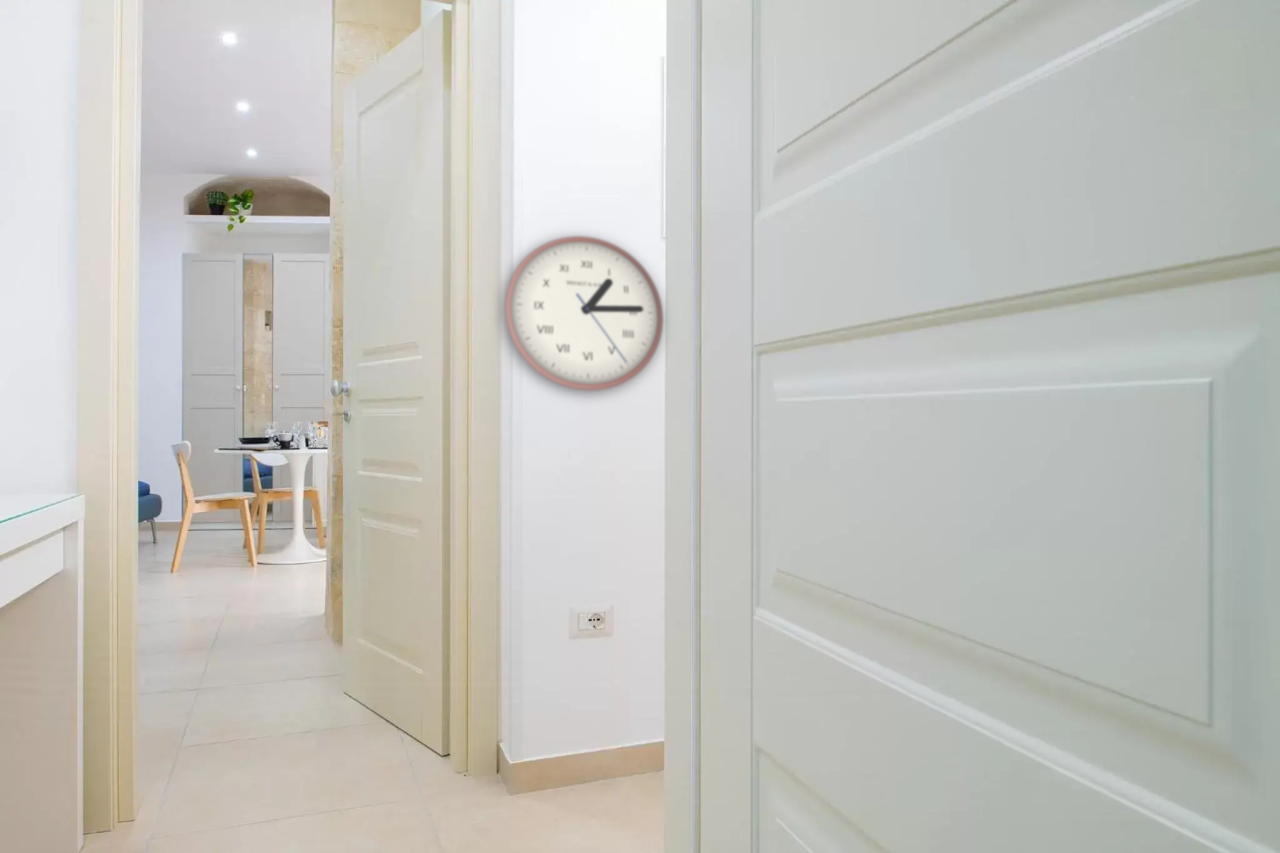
1:14:24
